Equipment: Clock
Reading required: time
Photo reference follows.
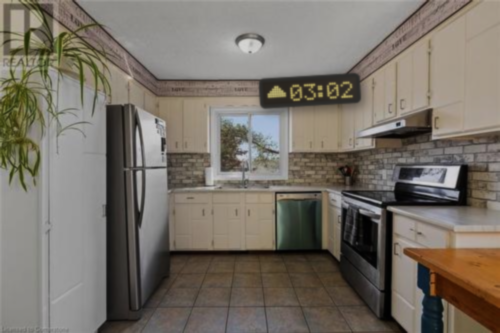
3:02
